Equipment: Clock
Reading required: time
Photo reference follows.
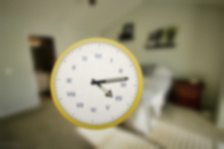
4:13
